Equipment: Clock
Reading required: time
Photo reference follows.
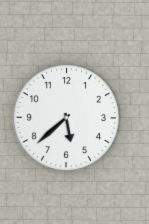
5:38
